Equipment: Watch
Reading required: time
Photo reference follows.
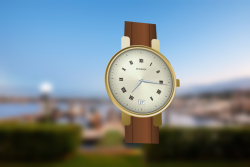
7:16
